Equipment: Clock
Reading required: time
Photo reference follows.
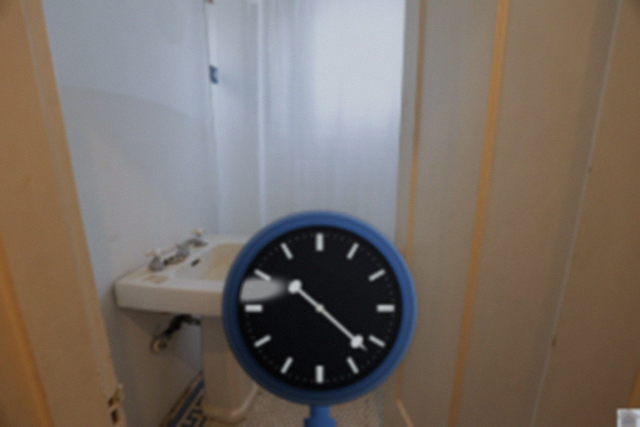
10:22
